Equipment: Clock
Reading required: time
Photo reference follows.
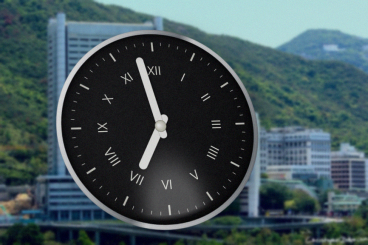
6:58
